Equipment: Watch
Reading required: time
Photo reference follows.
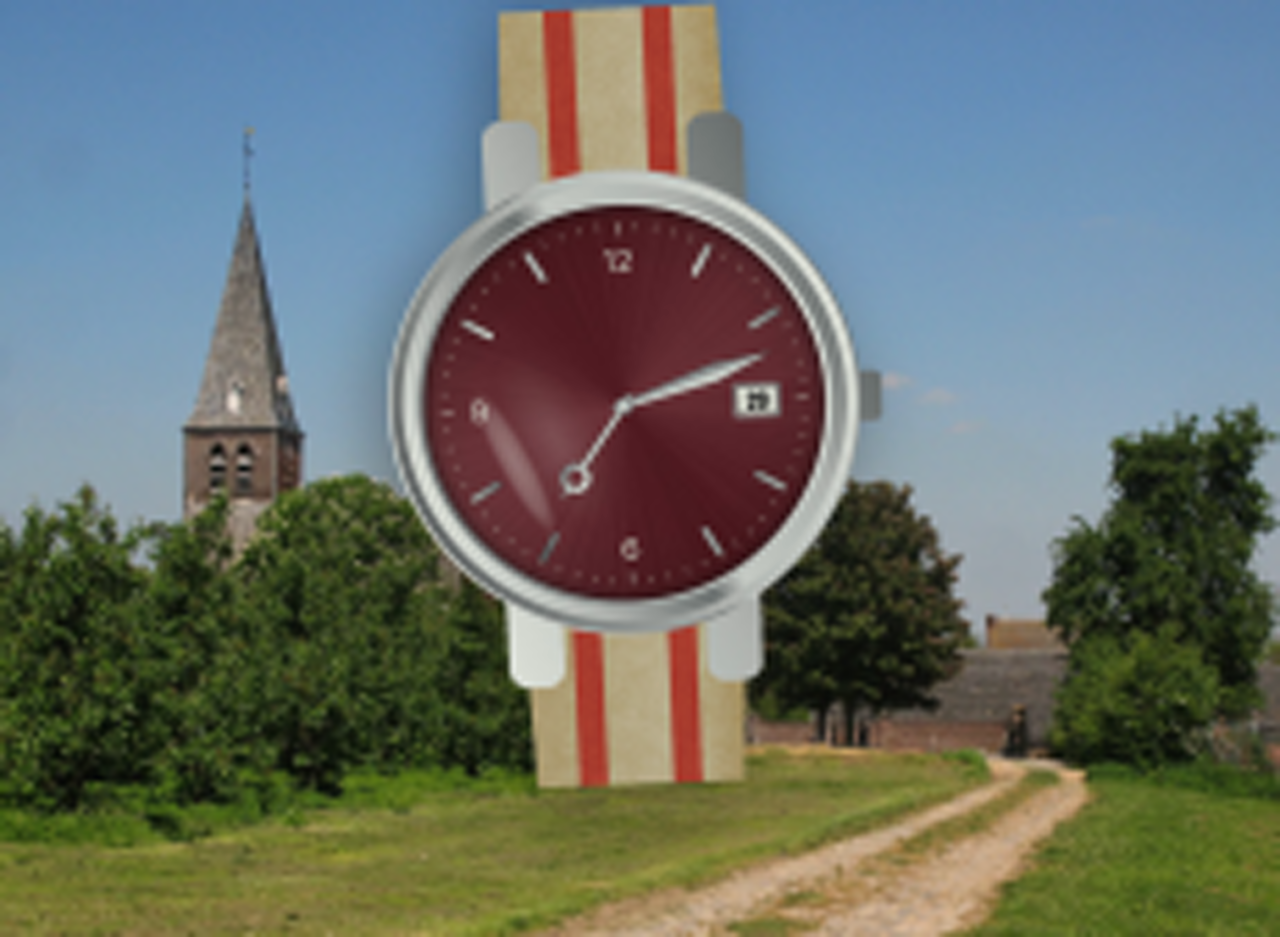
7:12
